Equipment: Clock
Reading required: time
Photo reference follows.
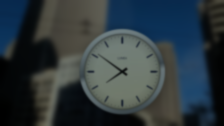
7:51
